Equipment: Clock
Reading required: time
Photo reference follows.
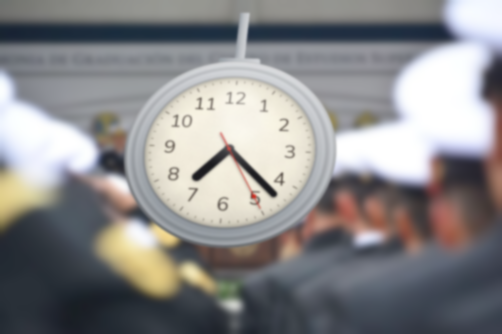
7:22:25
